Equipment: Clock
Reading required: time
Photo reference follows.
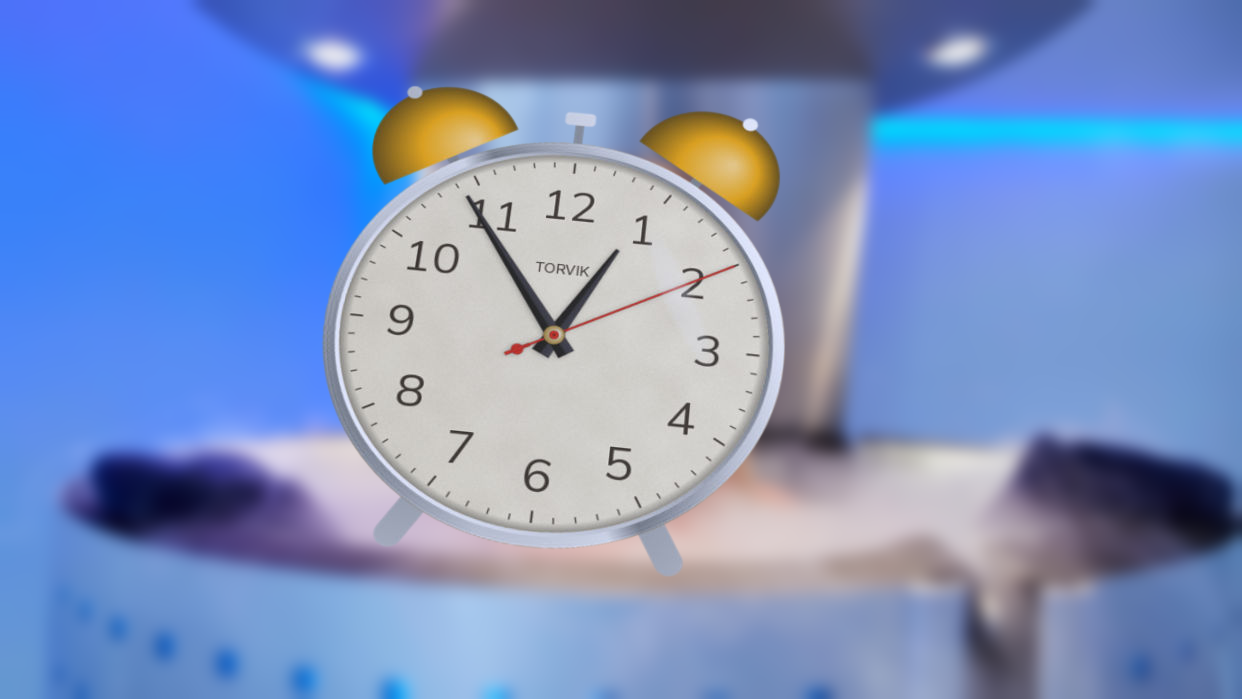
12:54:10
